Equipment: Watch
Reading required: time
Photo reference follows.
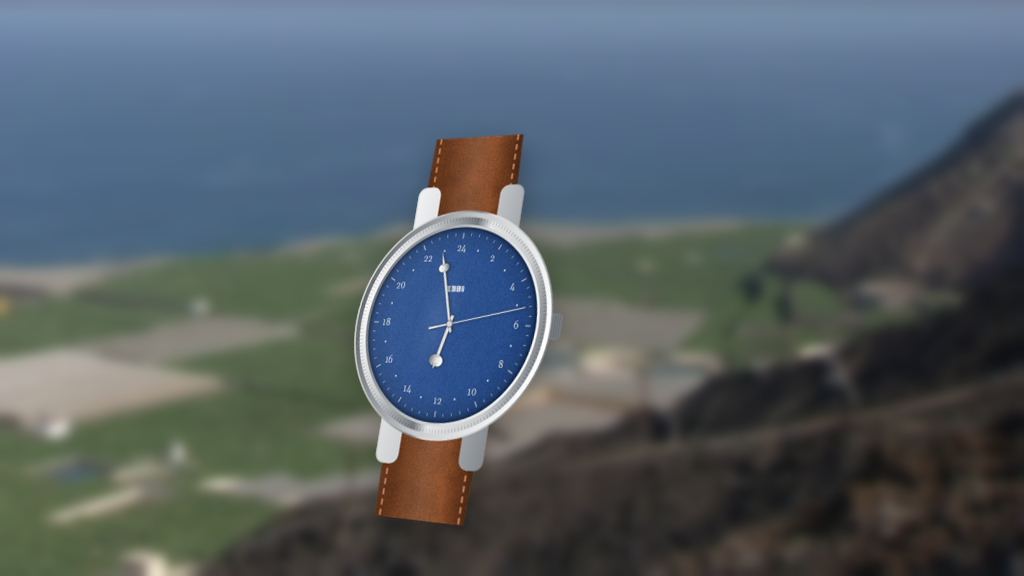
12:57:13
